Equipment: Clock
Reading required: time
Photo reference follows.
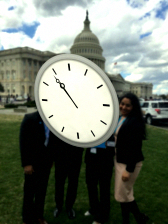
10:54
